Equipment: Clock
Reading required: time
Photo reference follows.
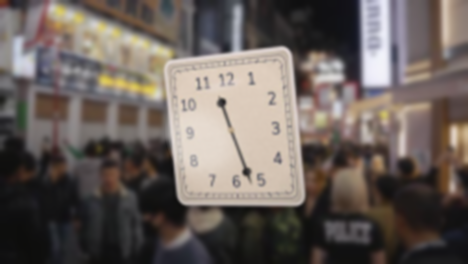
11:27
